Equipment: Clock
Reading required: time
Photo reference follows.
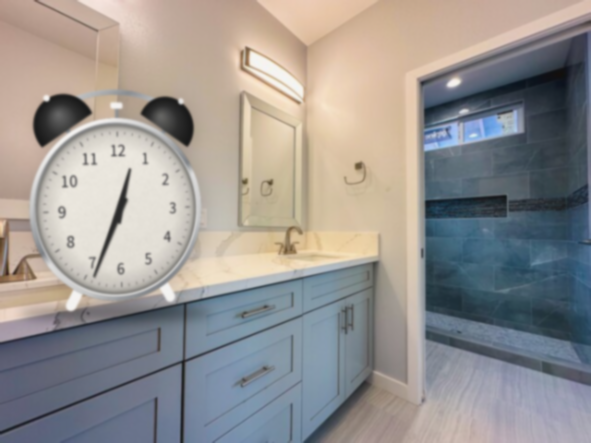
12:34
